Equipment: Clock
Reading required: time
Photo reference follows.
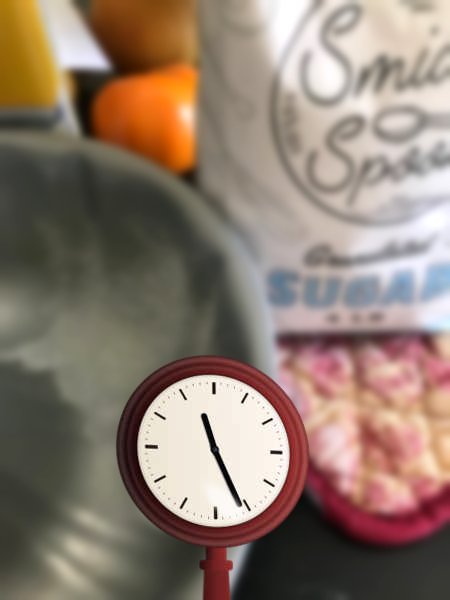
11:26
